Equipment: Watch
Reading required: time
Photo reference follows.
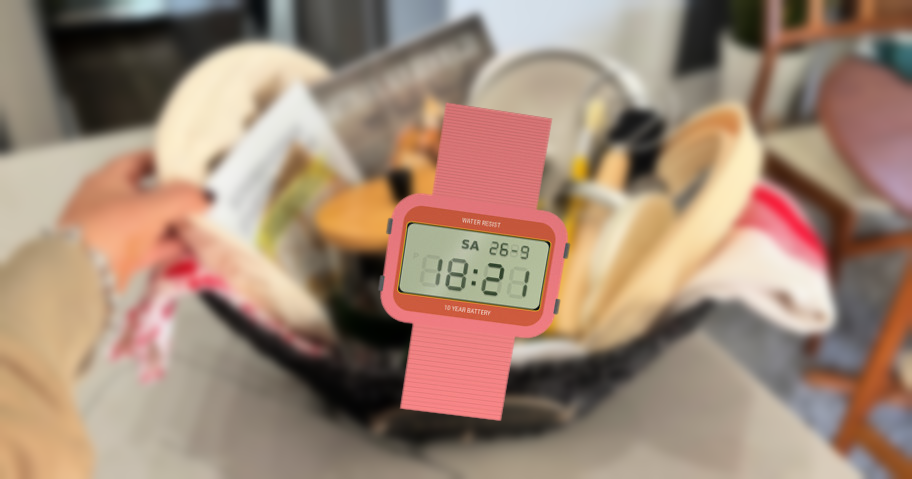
18:21
